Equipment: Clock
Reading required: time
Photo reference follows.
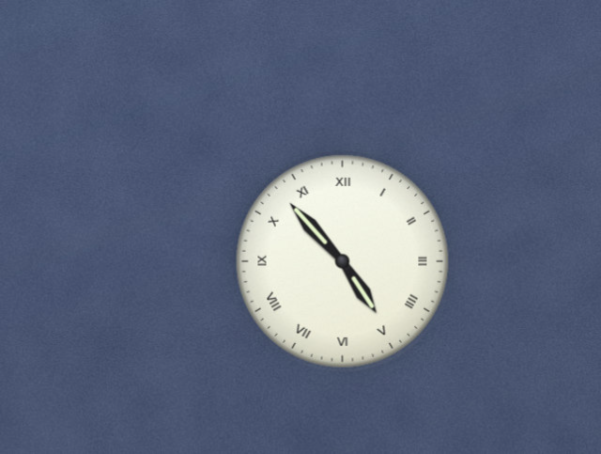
4:53
